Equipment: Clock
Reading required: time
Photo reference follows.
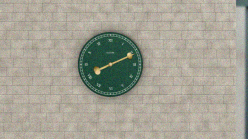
8:11
